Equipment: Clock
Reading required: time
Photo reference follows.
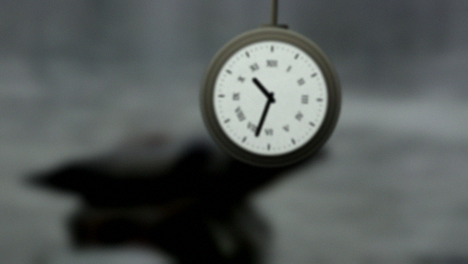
10:33
